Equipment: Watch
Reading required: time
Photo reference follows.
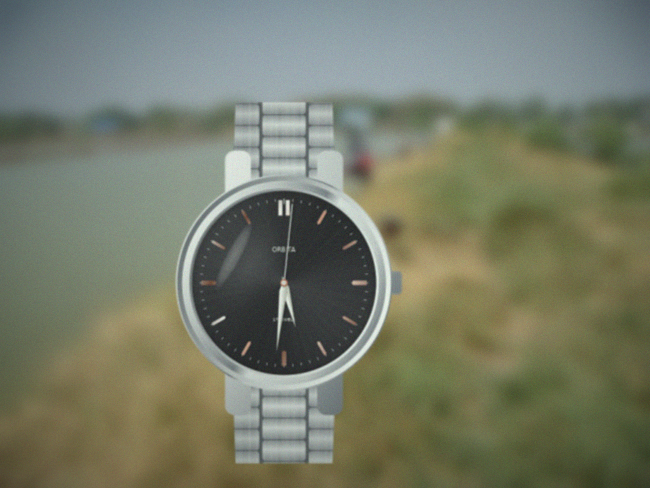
5:31:01
